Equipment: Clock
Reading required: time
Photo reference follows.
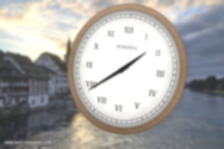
1:39
